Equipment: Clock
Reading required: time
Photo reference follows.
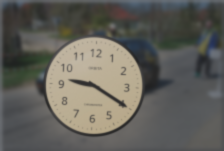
9:20
